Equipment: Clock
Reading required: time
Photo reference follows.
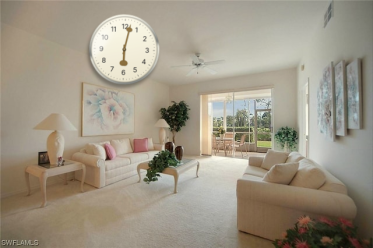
6:02
